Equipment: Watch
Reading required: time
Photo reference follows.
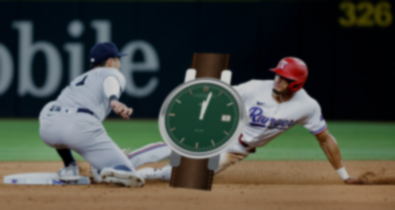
12:02
